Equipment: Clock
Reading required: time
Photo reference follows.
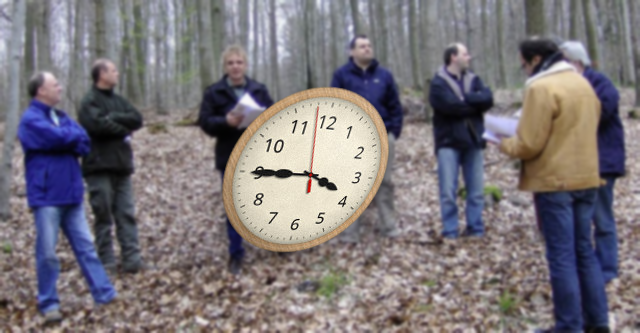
3:44:58
